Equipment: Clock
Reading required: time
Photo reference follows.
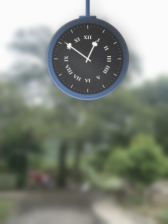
12:51
